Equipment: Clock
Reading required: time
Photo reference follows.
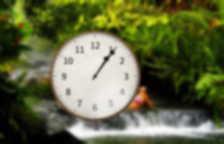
1:06
